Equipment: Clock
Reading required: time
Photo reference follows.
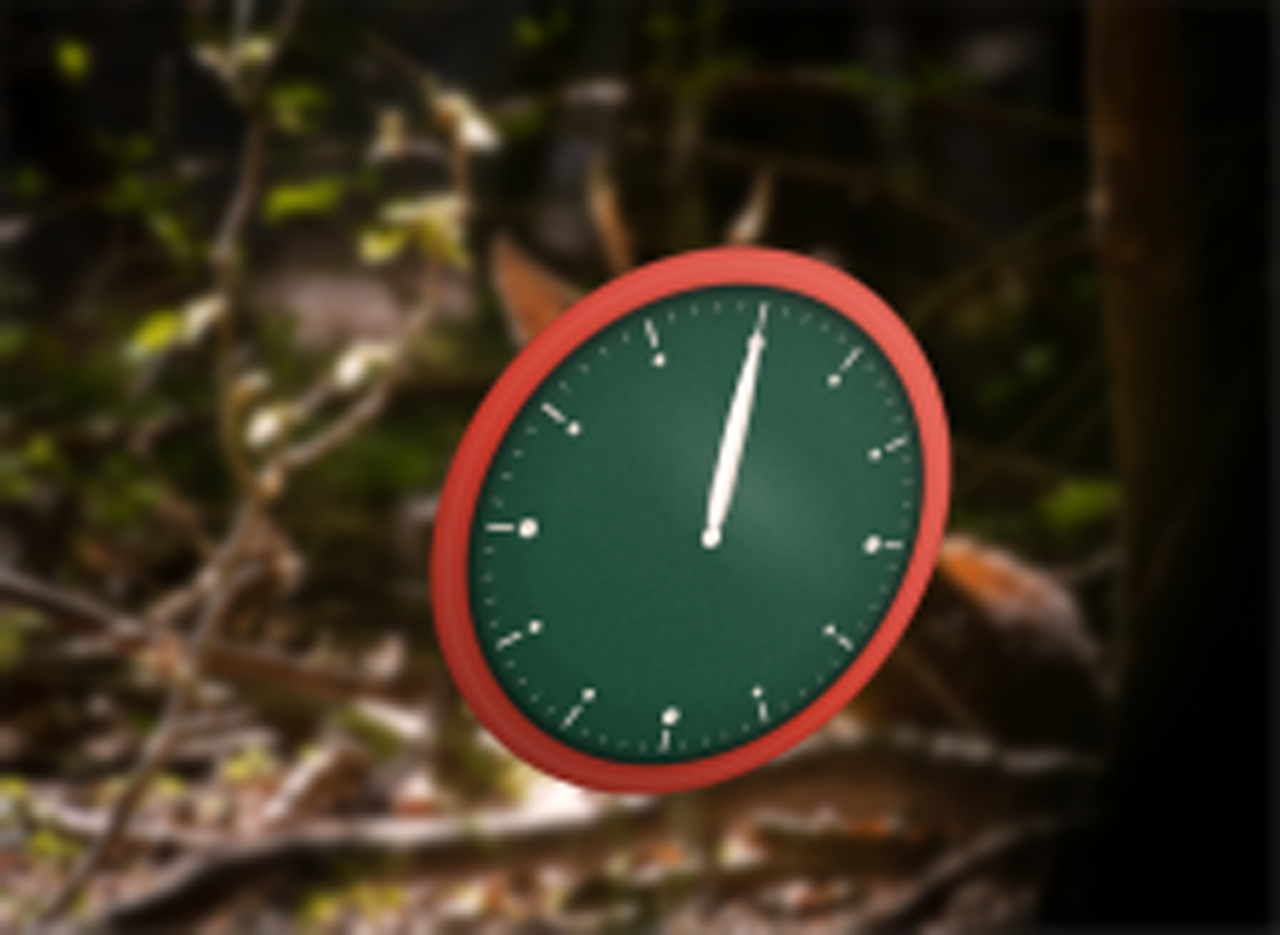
12:00
